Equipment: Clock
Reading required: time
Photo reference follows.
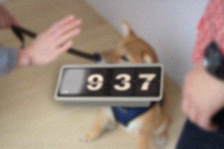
9:37
